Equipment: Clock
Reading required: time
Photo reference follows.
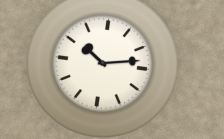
10:13
